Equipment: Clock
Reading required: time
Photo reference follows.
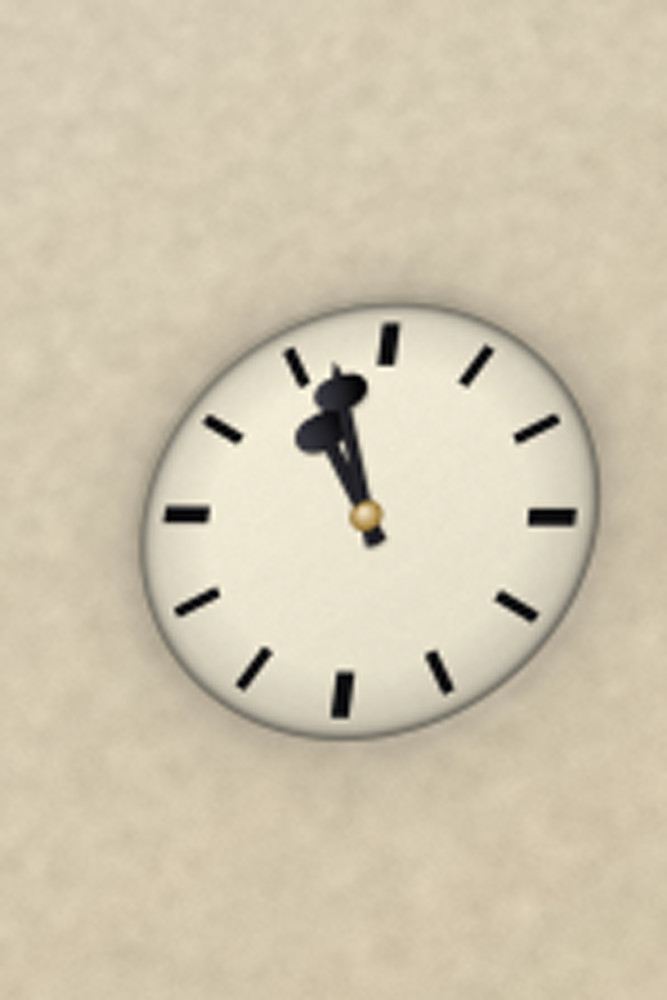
10:57
